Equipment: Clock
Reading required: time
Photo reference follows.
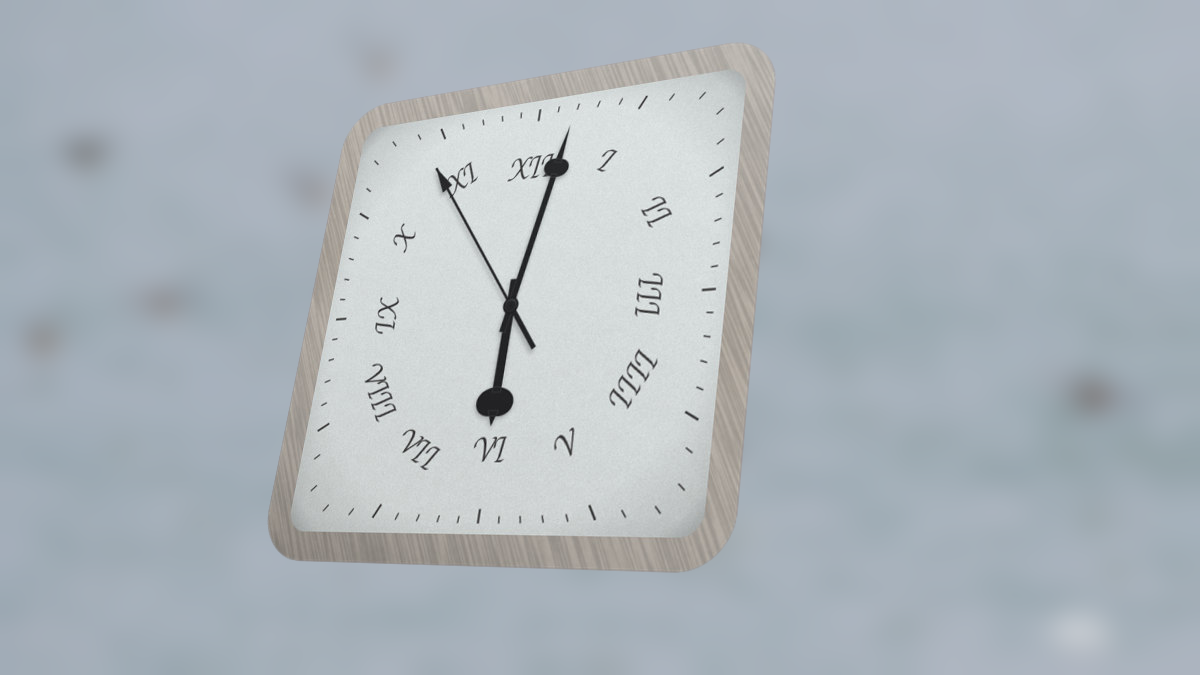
6:01:54
